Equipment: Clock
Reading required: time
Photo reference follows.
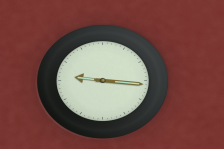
9:16
